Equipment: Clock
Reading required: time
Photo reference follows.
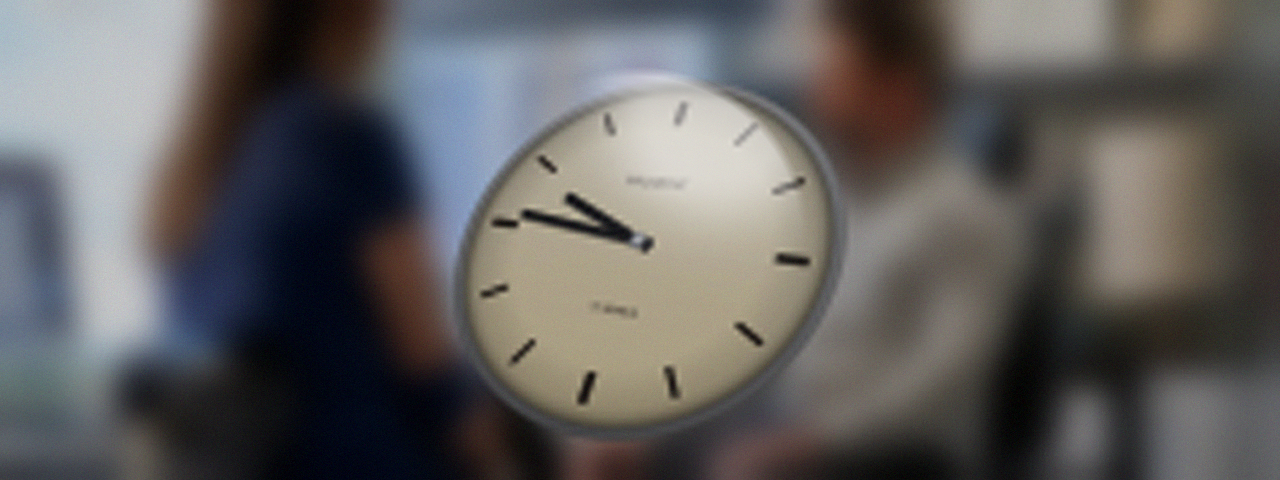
9:46
